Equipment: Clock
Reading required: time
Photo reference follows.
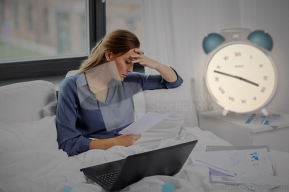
3:48
